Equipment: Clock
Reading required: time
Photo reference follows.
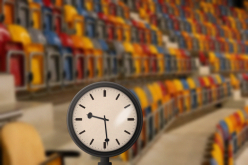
9:29
